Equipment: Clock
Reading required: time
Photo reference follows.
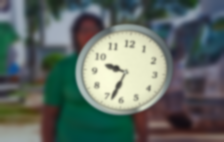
9:33
